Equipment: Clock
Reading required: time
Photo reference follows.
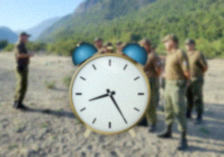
8:25
